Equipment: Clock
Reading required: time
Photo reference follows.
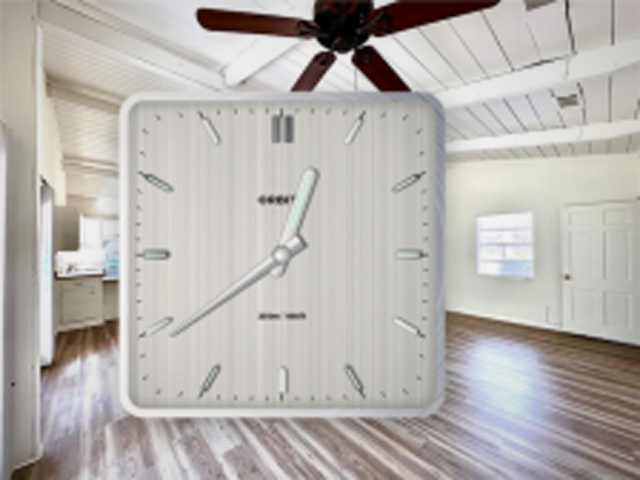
12:39
